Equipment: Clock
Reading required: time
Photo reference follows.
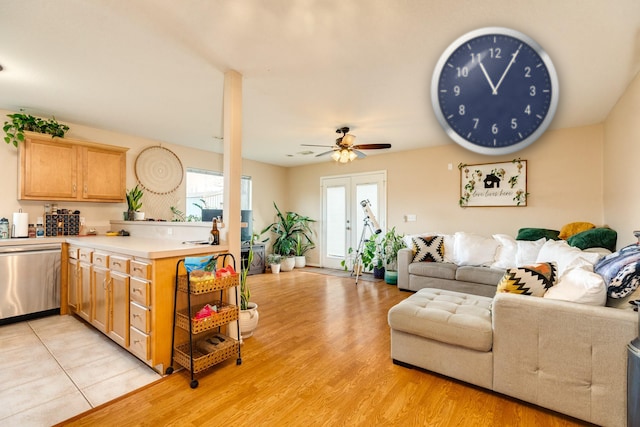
11:05
